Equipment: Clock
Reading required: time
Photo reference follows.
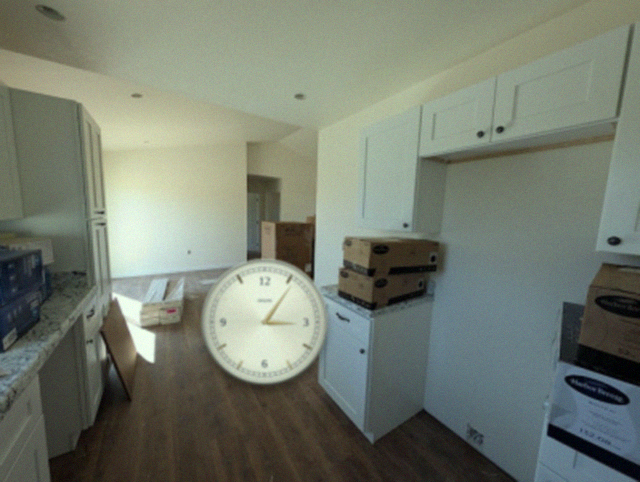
3:06
